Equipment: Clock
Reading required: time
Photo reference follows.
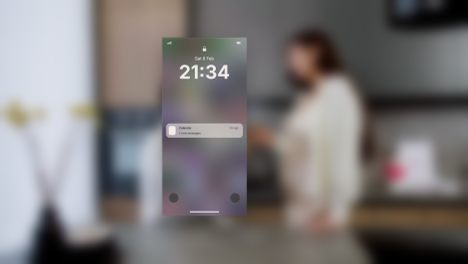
21:34
